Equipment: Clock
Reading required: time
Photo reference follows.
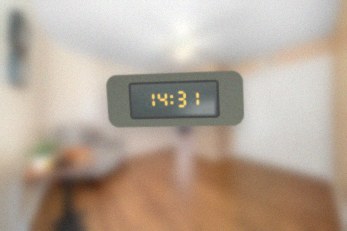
14:31
